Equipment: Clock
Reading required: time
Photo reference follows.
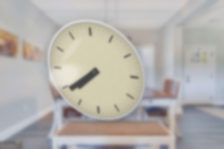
7:39
